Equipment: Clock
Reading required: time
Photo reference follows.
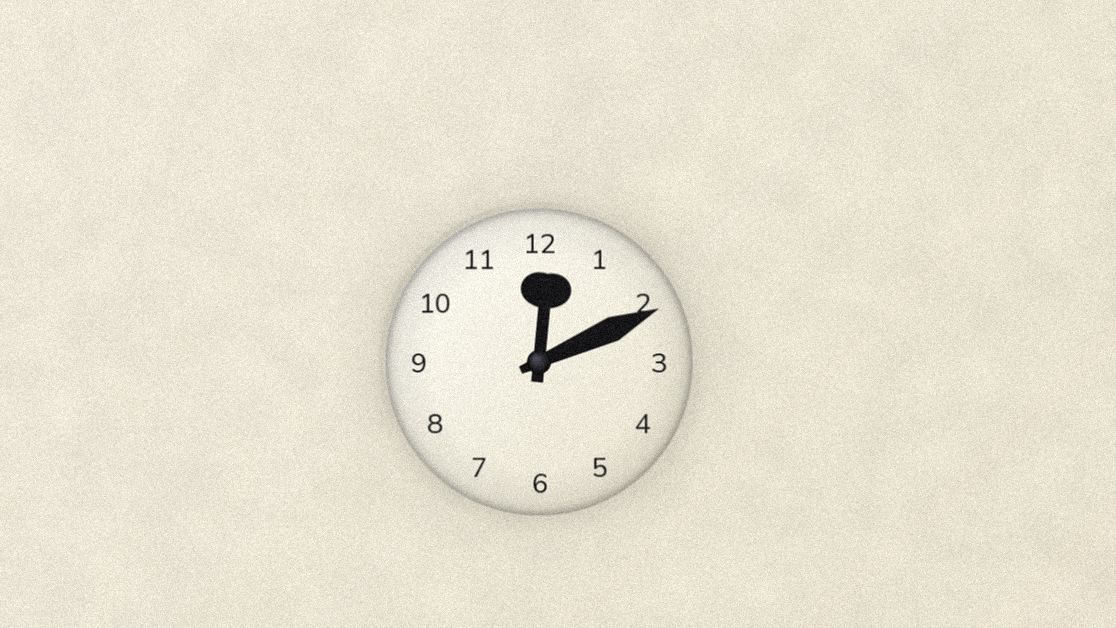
12:11
